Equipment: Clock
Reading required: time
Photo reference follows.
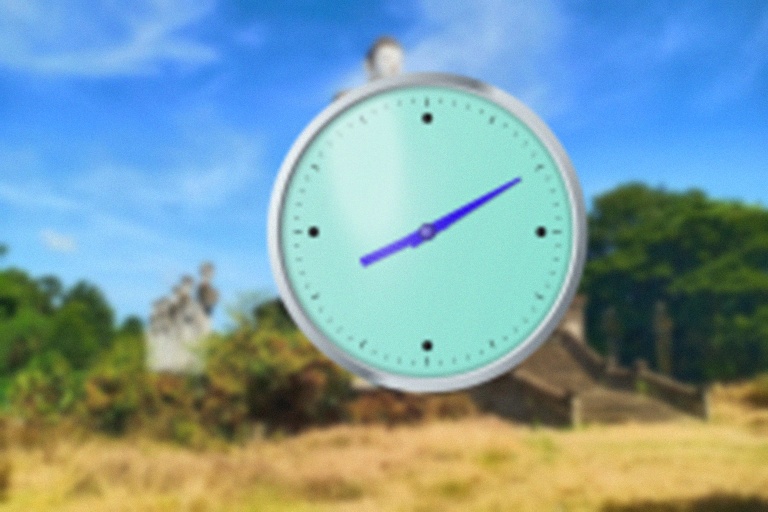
8:10
